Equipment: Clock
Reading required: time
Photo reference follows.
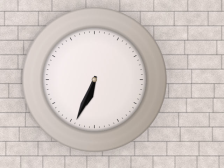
6:34
